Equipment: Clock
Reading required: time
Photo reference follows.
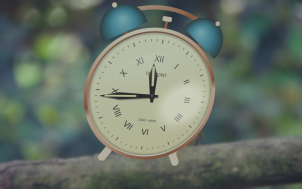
11:44
